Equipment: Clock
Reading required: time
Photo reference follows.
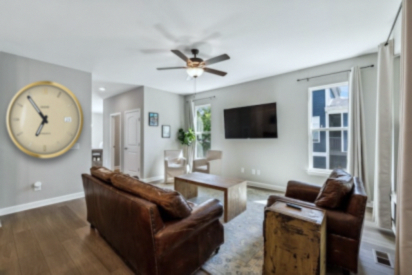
6:54
